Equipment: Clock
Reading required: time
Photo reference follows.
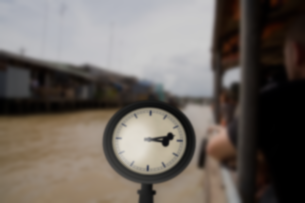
3:13
